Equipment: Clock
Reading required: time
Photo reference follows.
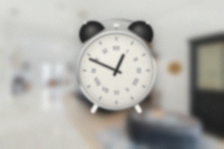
12:49
